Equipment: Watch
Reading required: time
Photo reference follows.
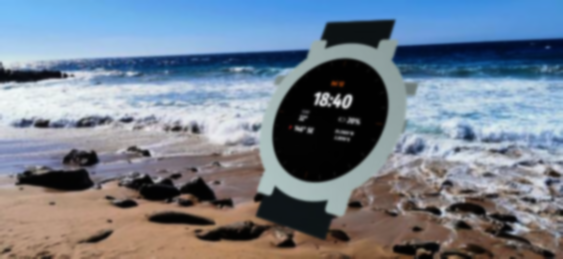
18:40
